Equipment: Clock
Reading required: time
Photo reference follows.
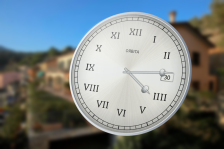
4:14
